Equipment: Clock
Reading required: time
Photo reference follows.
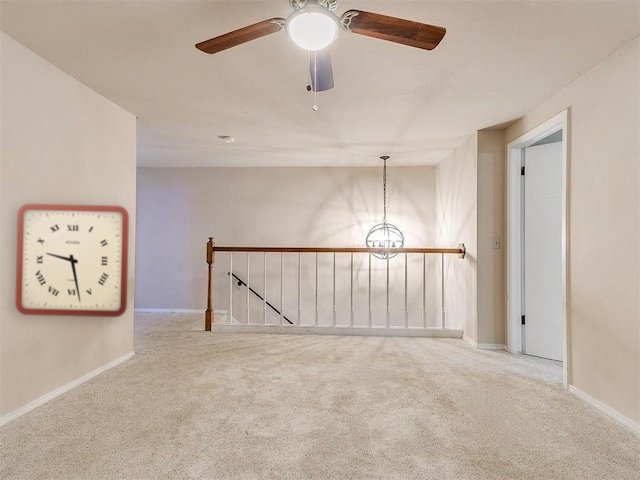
9:28
